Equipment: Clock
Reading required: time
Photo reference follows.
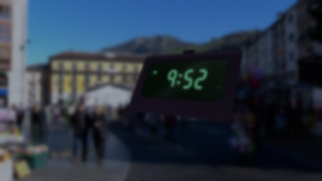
9:52
